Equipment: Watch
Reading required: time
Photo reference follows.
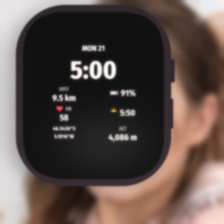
5:00
